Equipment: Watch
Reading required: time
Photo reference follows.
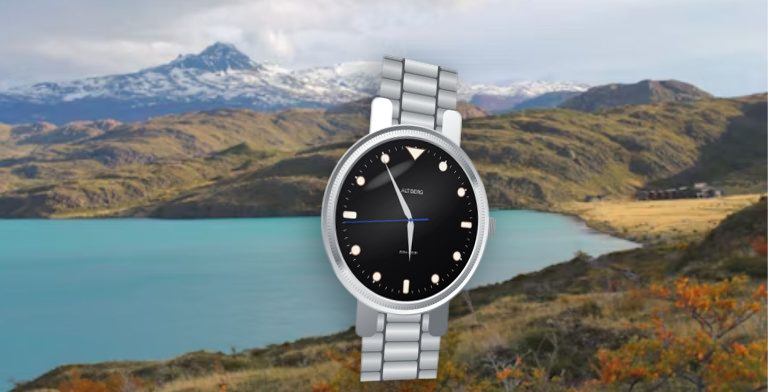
5:54:44
